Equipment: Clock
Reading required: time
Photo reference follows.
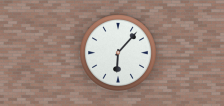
6:07
